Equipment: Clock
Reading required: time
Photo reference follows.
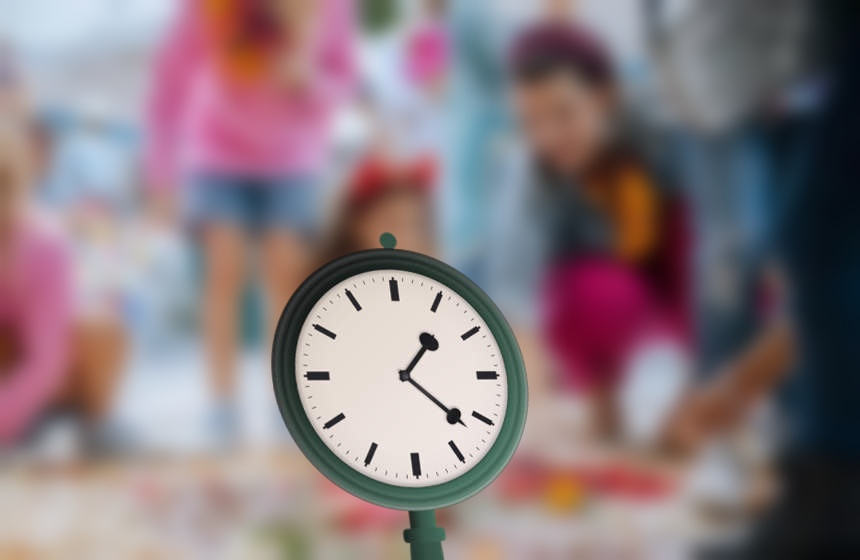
1:22
